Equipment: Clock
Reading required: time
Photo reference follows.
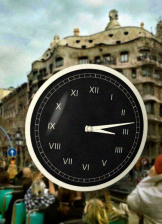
3:13
